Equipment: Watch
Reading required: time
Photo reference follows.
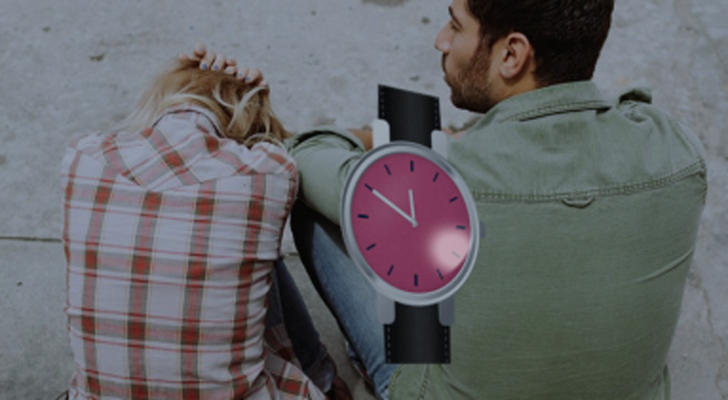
11:50
